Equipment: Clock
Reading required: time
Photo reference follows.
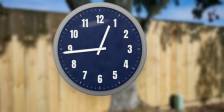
12:44
